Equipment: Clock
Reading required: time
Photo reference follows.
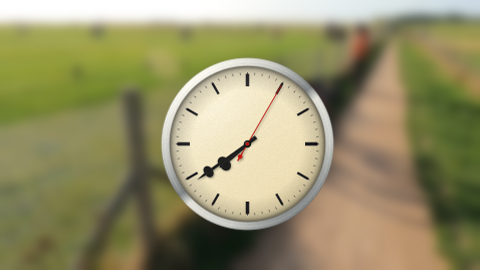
7:39:05
